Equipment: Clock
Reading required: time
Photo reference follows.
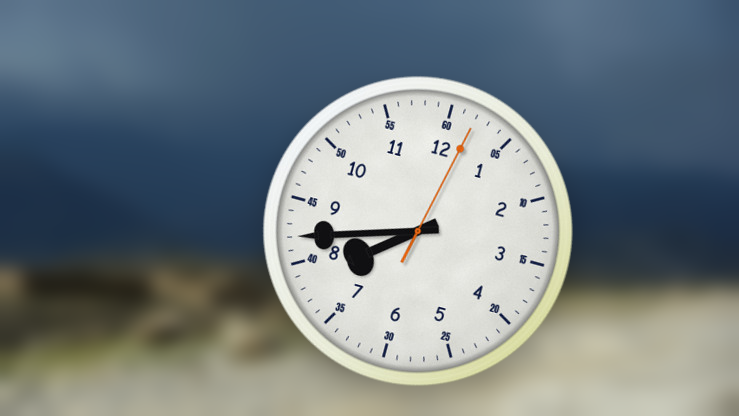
7:42:02
